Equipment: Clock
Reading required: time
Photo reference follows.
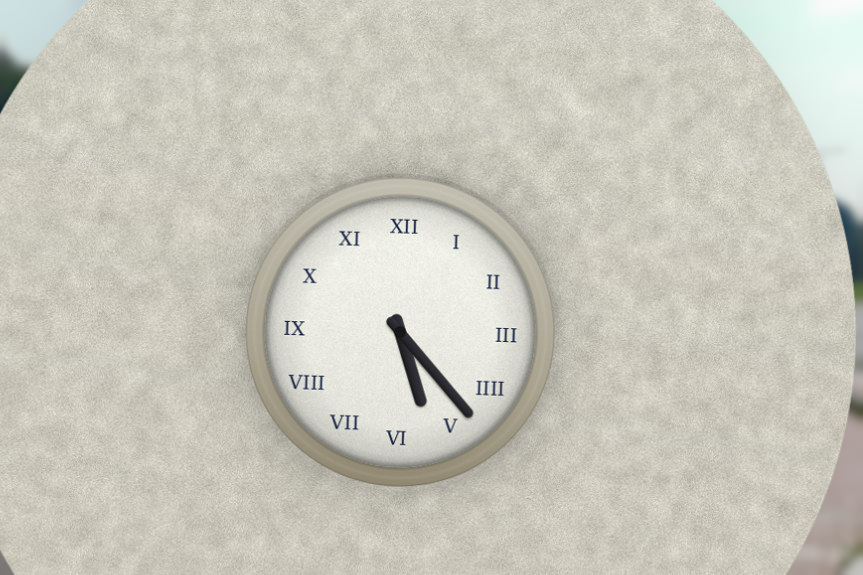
5:23
